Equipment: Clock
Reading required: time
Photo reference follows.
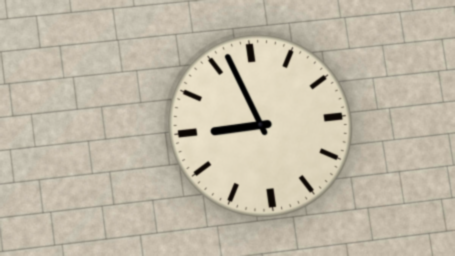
8:57
